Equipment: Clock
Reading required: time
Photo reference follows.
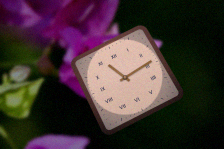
11:14
